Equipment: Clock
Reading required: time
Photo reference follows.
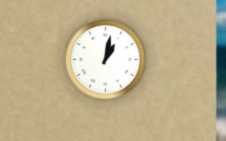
1:02
